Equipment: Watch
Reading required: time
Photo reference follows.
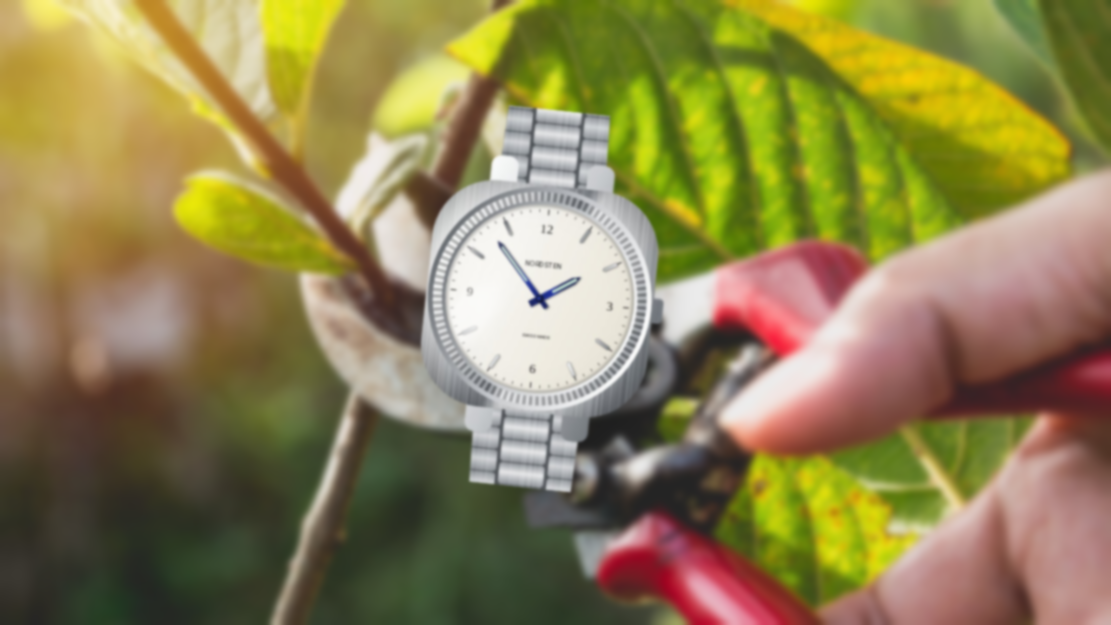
1:53
